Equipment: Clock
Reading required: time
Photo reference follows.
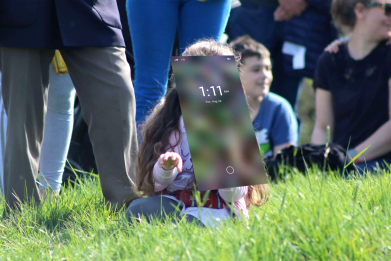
1:11
